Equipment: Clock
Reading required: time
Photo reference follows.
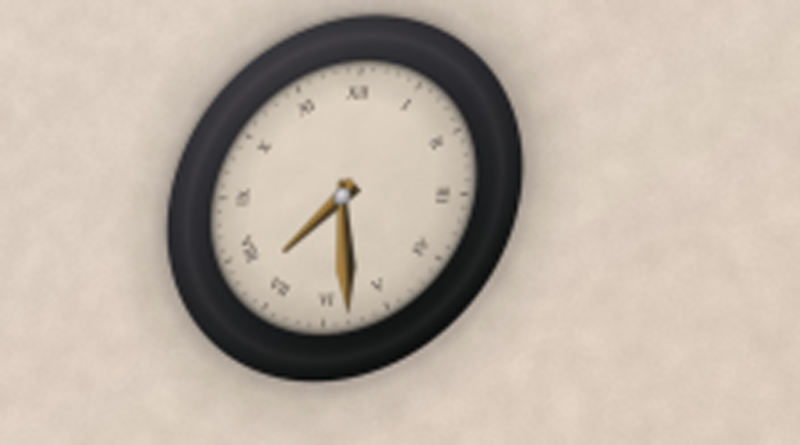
7:28
